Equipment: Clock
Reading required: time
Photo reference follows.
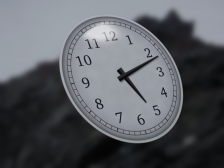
5:12
